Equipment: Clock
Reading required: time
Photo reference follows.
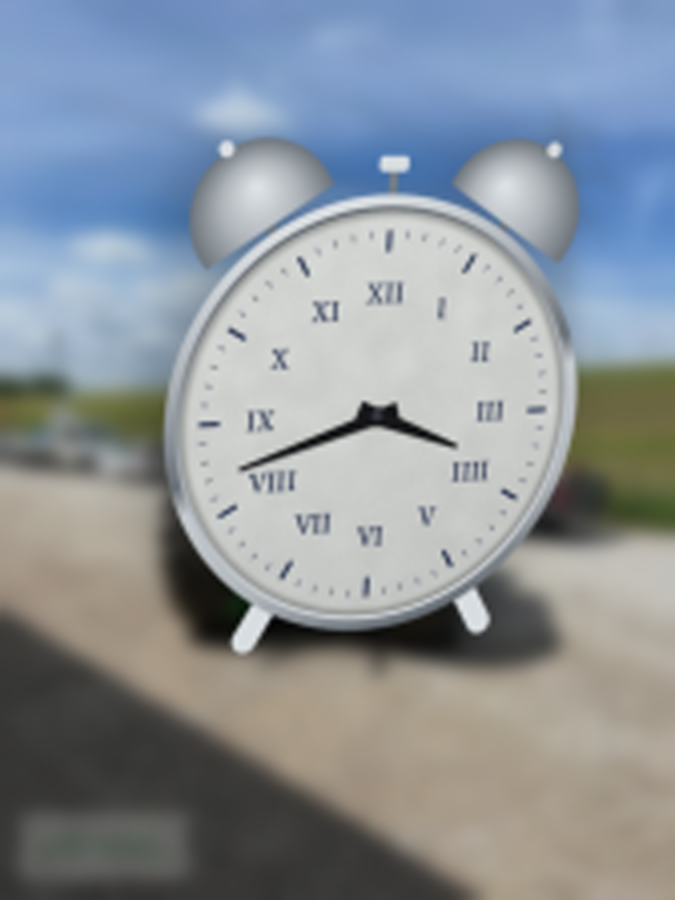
3:42
